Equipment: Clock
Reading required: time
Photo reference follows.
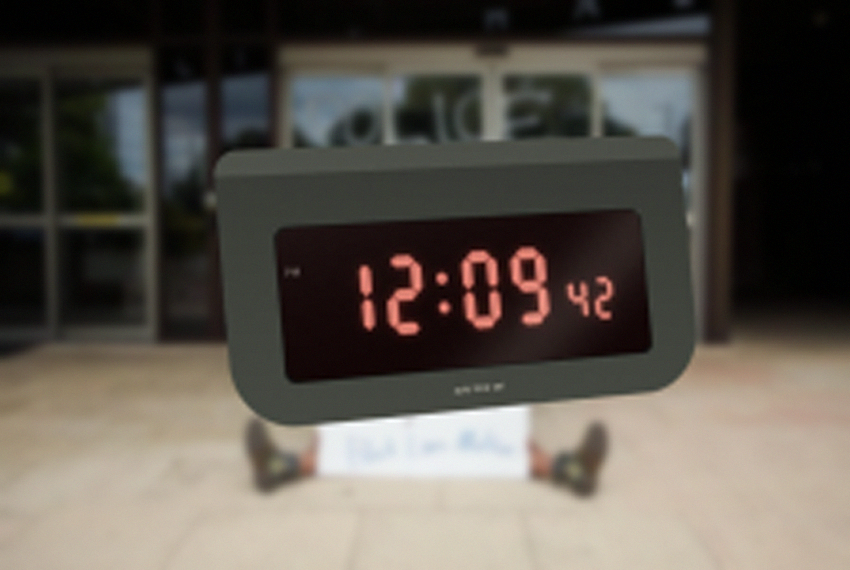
12:09:42
